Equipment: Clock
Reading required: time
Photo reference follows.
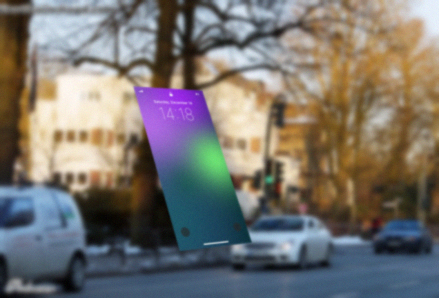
14:18
